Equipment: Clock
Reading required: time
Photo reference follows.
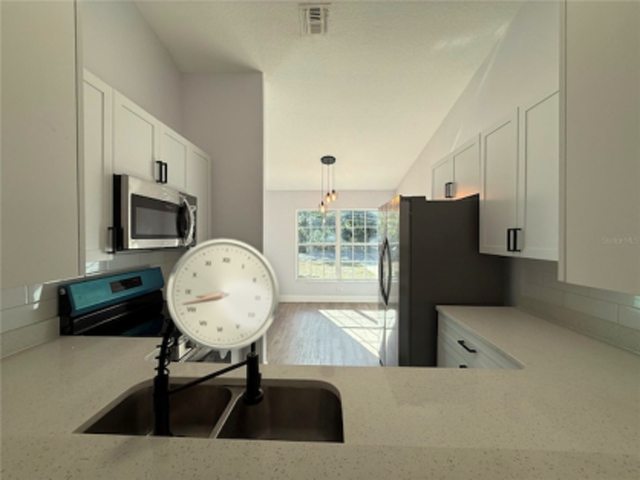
8:42
